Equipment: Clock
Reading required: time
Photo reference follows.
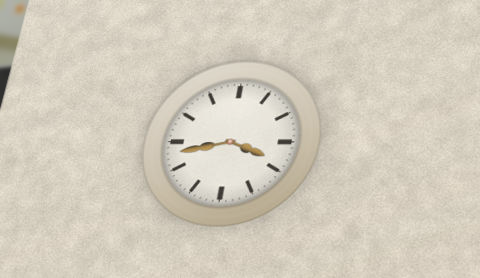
3:43
